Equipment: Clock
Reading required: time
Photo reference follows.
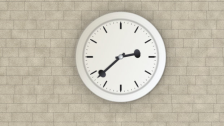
2:38
